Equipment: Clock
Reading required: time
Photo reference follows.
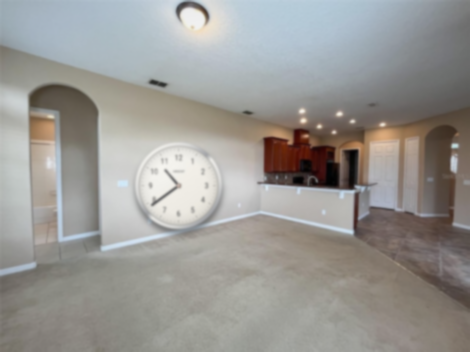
10:39
